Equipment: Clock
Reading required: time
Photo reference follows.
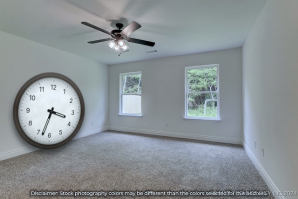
3:33
